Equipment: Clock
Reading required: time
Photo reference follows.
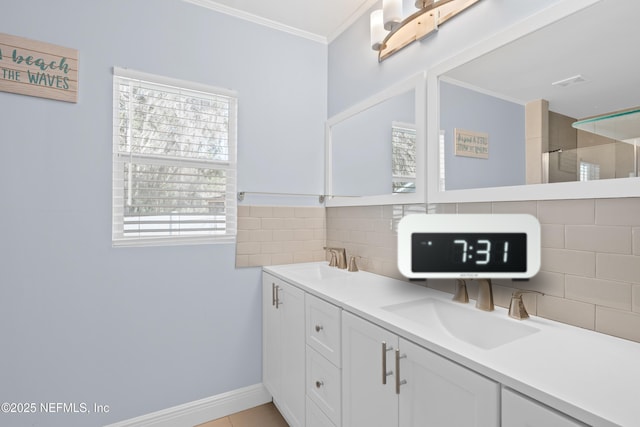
7:31
